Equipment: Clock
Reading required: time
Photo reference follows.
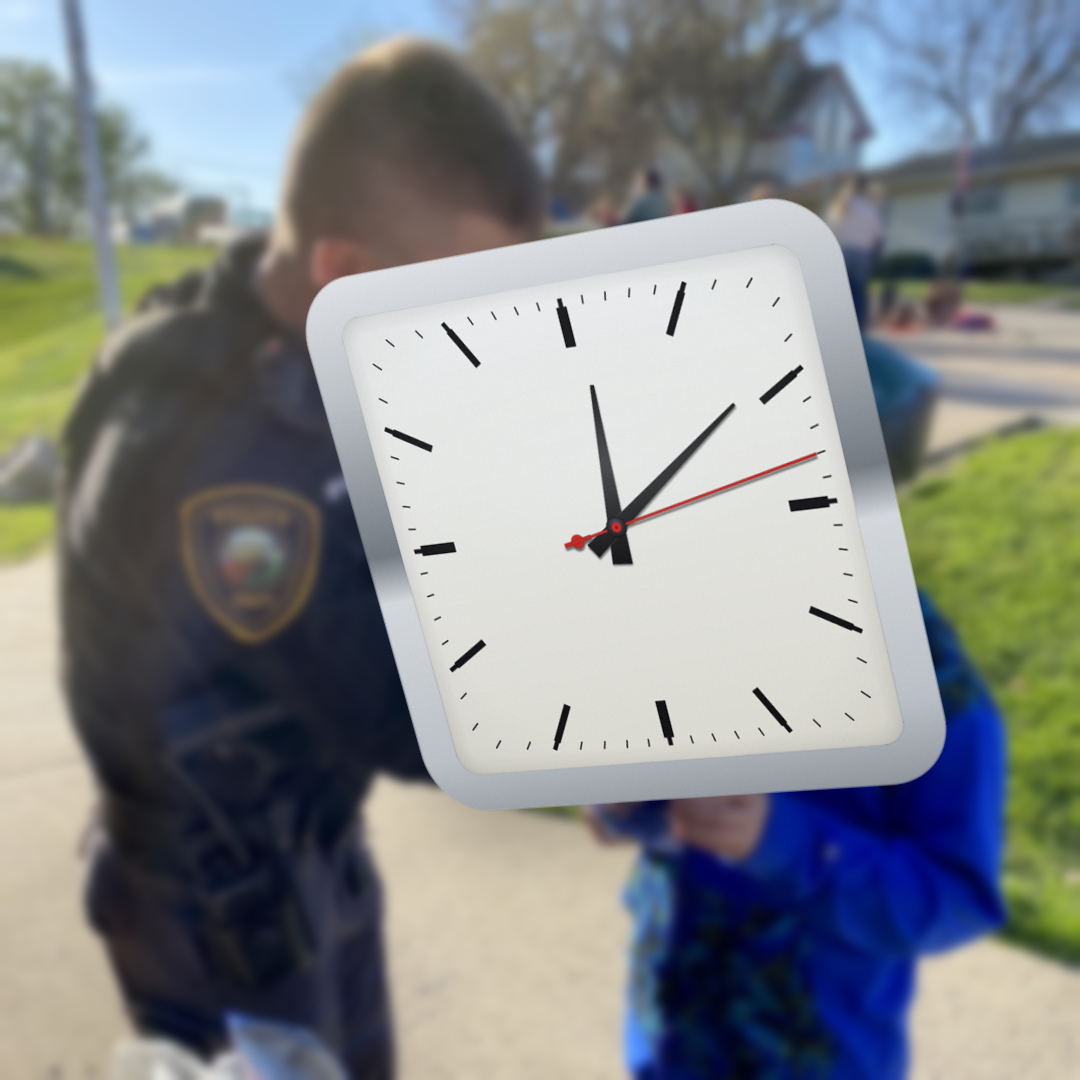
12:09:13
